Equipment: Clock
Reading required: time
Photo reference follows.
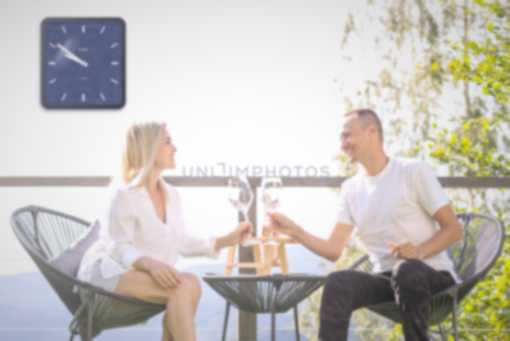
9:51
